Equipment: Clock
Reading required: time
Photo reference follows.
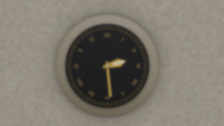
2:29
